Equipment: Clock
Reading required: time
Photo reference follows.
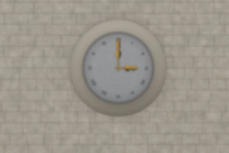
3:00
